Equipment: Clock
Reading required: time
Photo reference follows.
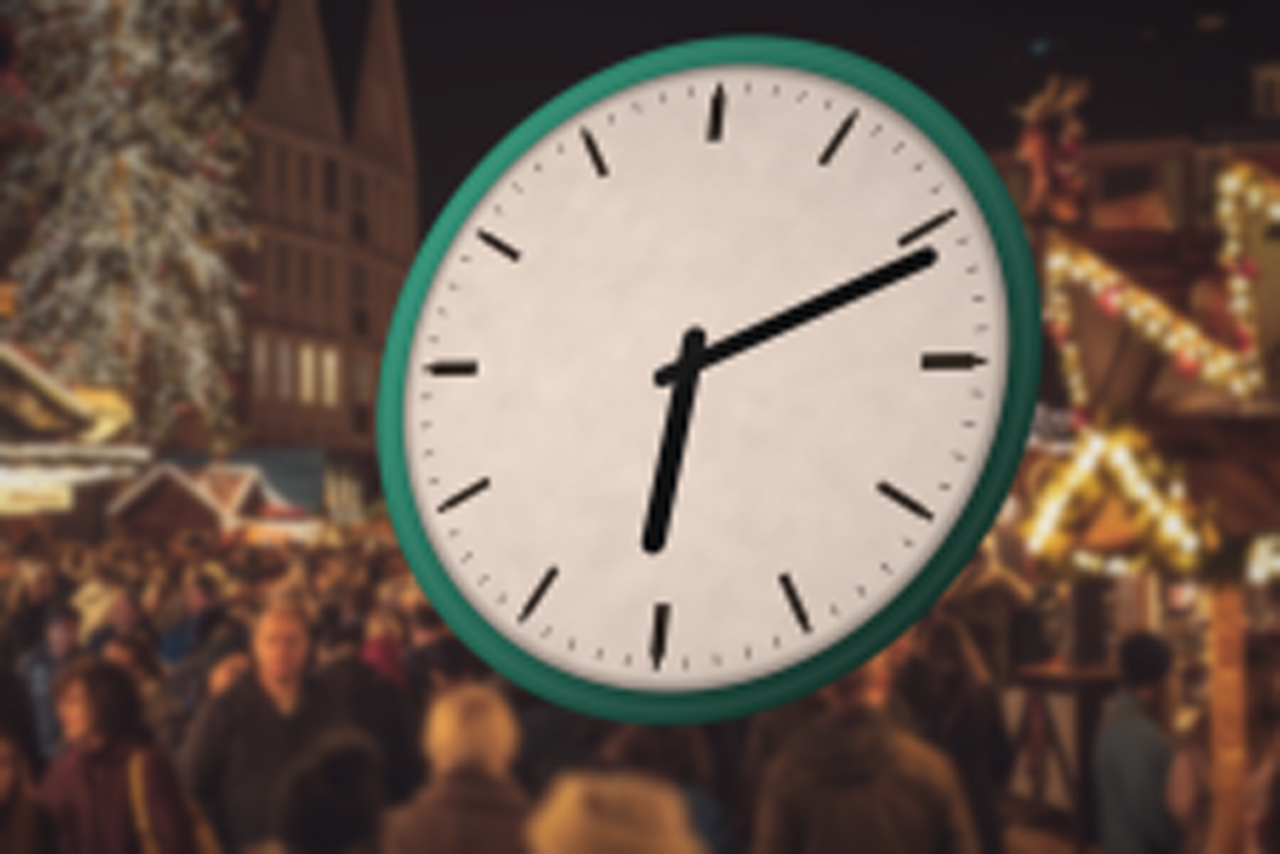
6:11
